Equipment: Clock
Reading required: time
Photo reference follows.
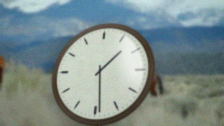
1:29
